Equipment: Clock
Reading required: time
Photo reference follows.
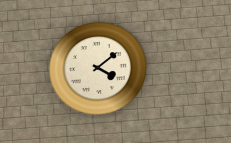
4:09
